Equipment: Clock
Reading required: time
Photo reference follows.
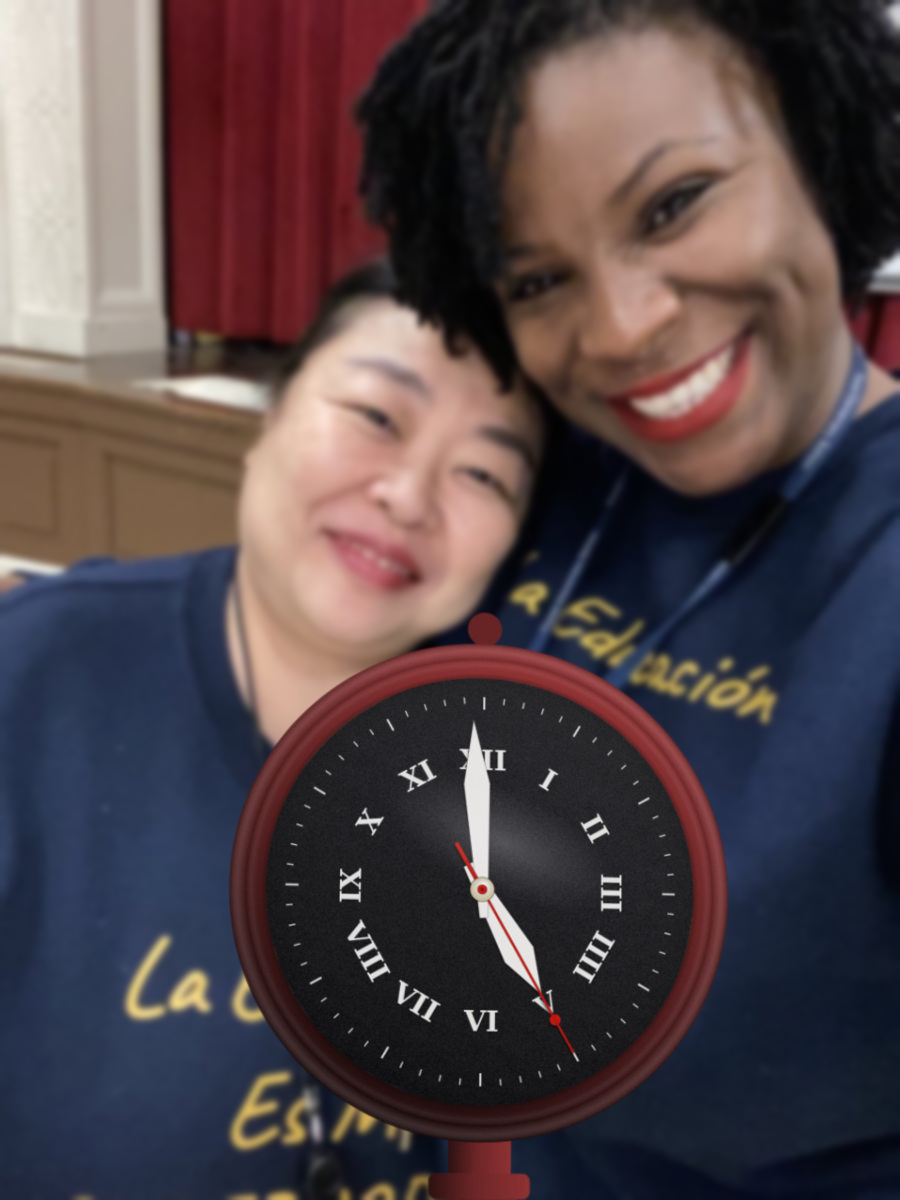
4:59:25
